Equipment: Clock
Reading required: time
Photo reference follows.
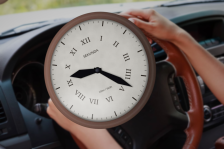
9:23
